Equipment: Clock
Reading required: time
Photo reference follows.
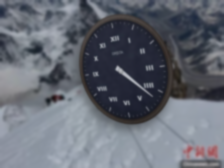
4:22
